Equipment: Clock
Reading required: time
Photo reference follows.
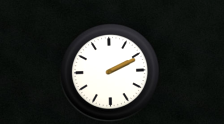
2:11
